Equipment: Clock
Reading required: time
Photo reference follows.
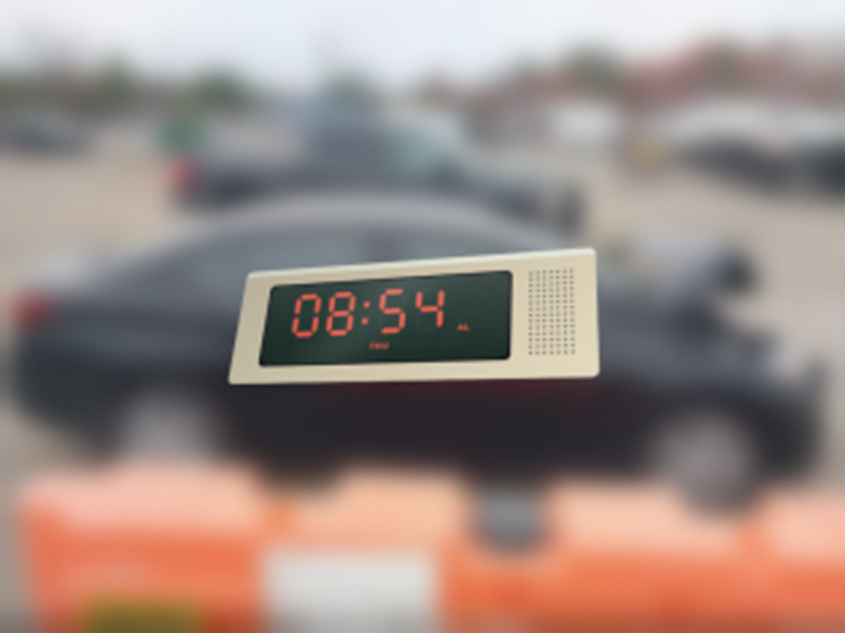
8:54
